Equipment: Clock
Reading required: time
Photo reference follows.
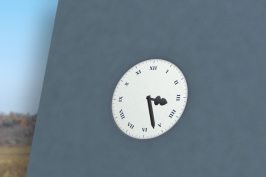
3:27
